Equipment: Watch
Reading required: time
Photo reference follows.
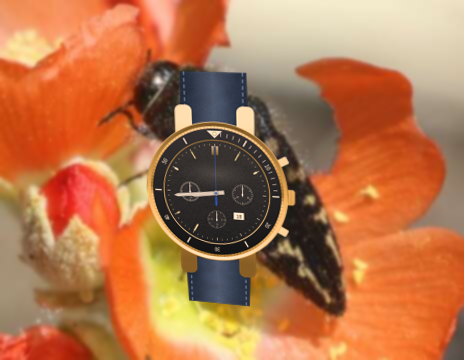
8:44
